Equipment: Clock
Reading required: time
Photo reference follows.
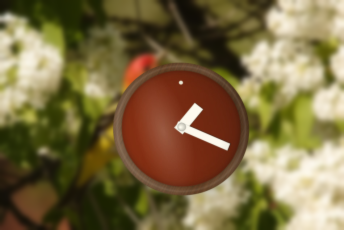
1:19
